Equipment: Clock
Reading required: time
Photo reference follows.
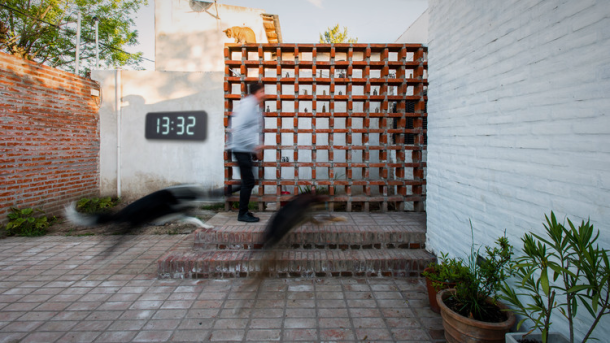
13:32
